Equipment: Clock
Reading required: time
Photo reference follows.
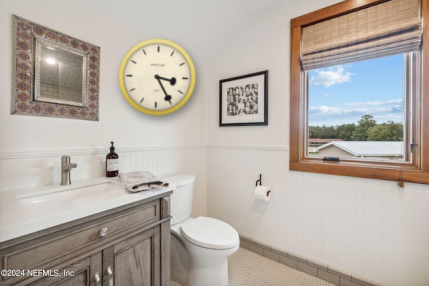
3:25
